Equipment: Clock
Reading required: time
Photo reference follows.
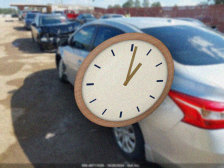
1:01
